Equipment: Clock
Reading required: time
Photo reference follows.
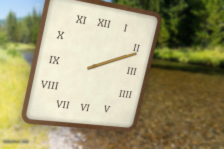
2:11
